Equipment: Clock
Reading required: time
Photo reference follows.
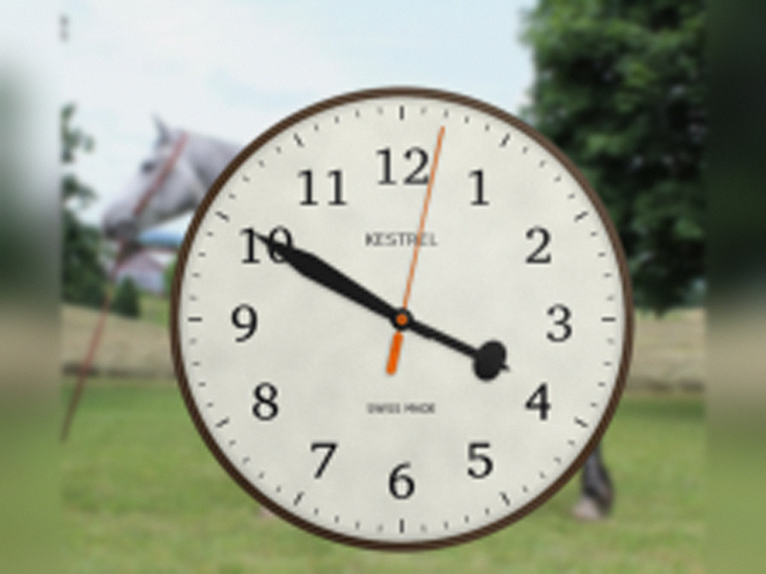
3:50:02
